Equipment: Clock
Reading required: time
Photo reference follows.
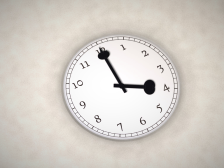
4:00
